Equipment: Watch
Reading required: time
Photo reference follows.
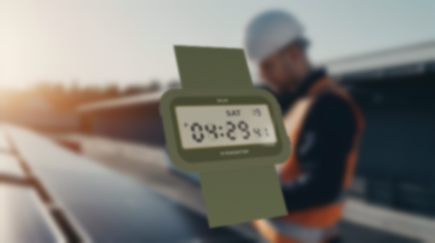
4:29:41
